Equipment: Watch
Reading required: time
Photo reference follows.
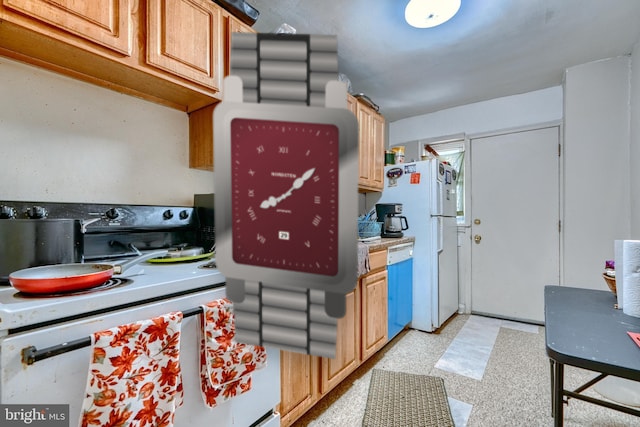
8:08
